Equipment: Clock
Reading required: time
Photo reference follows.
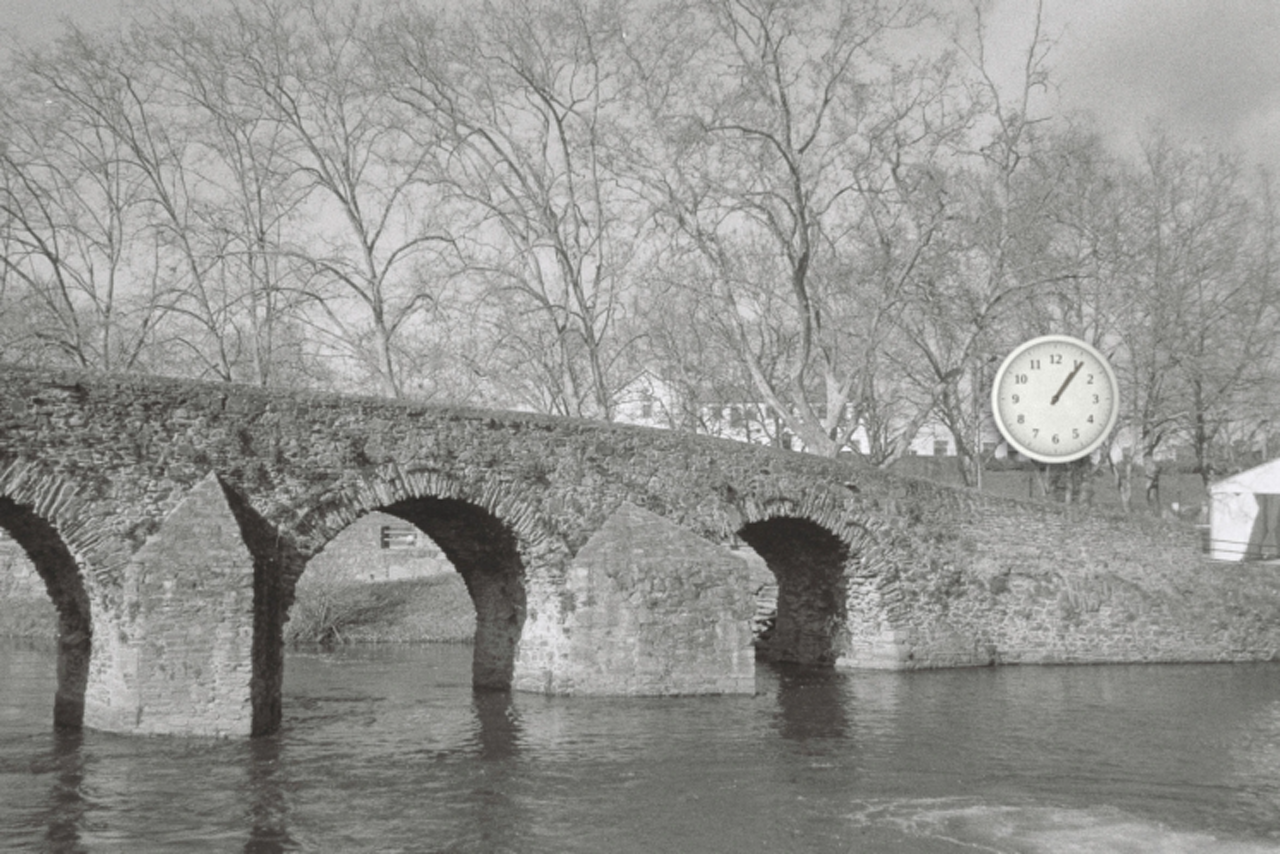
1:06
